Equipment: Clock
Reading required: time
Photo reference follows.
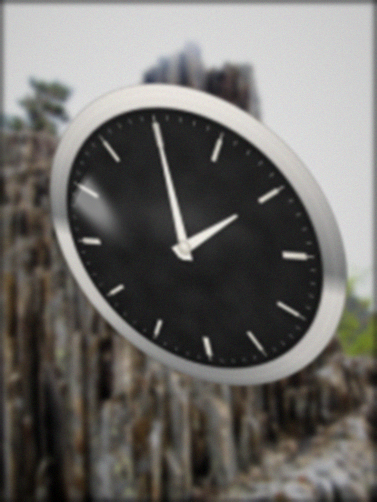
2:00
